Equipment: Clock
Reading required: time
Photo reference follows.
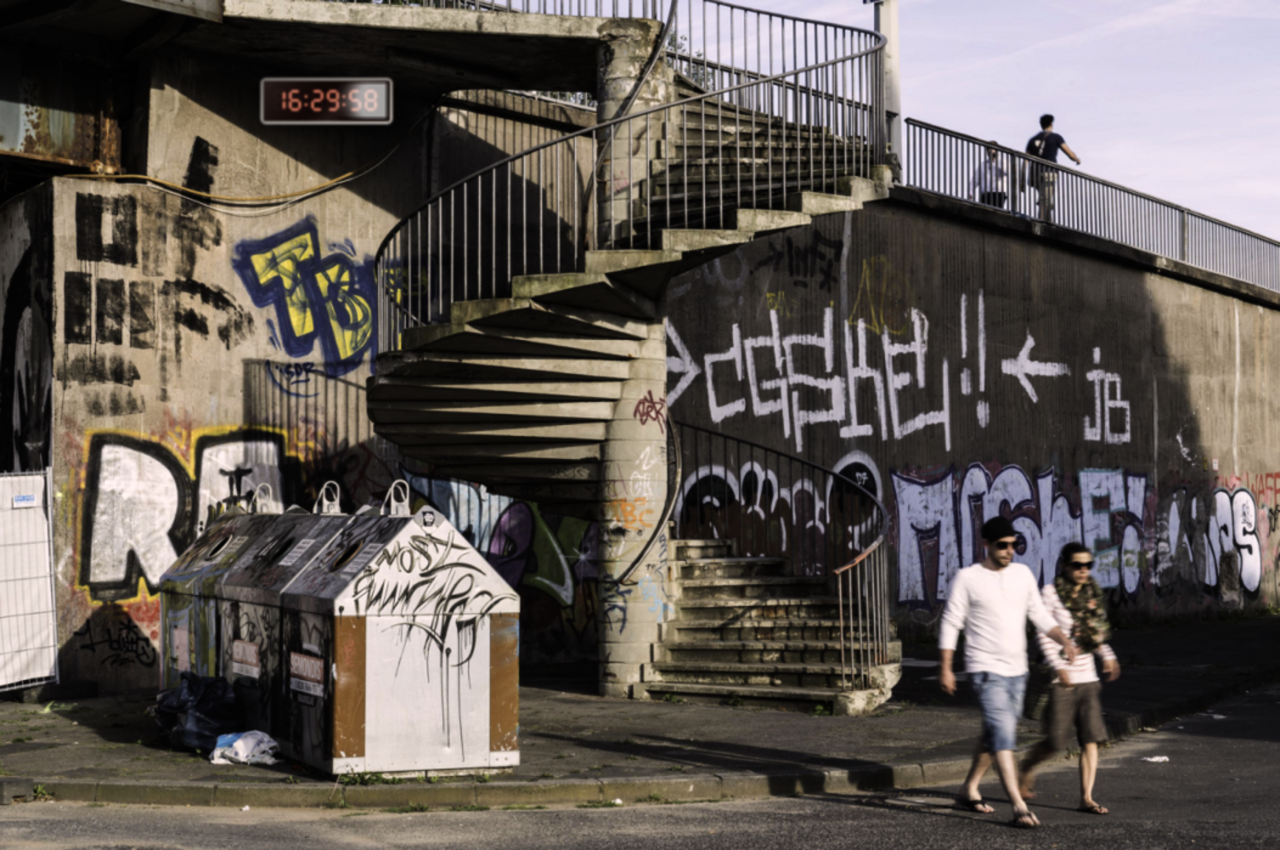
16:29:58
